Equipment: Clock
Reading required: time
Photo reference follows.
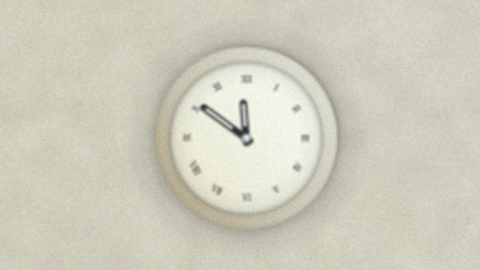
11:51
